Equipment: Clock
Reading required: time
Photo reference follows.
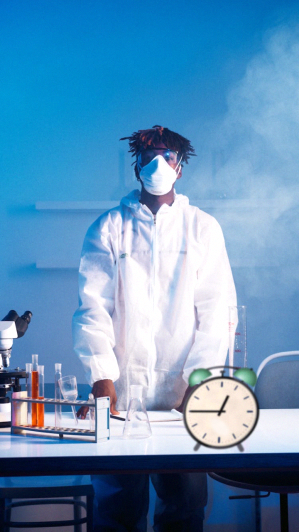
12:45
